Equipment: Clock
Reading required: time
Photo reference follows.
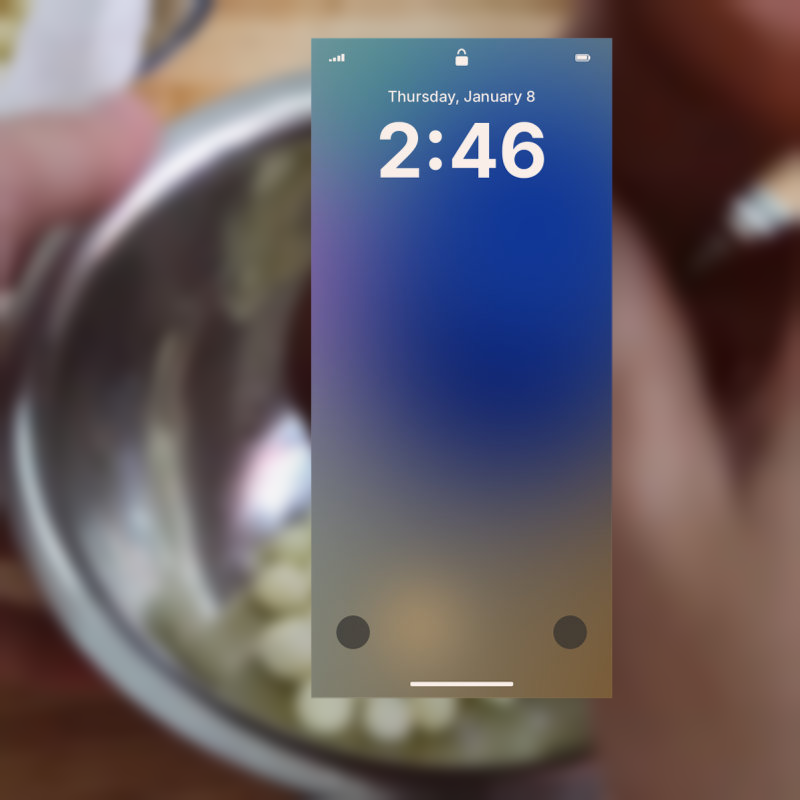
2:46
